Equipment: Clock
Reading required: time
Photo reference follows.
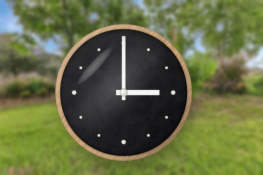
3:00
